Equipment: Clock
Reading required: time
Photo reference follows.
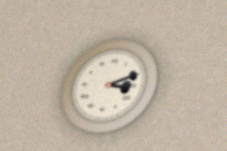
3:11
